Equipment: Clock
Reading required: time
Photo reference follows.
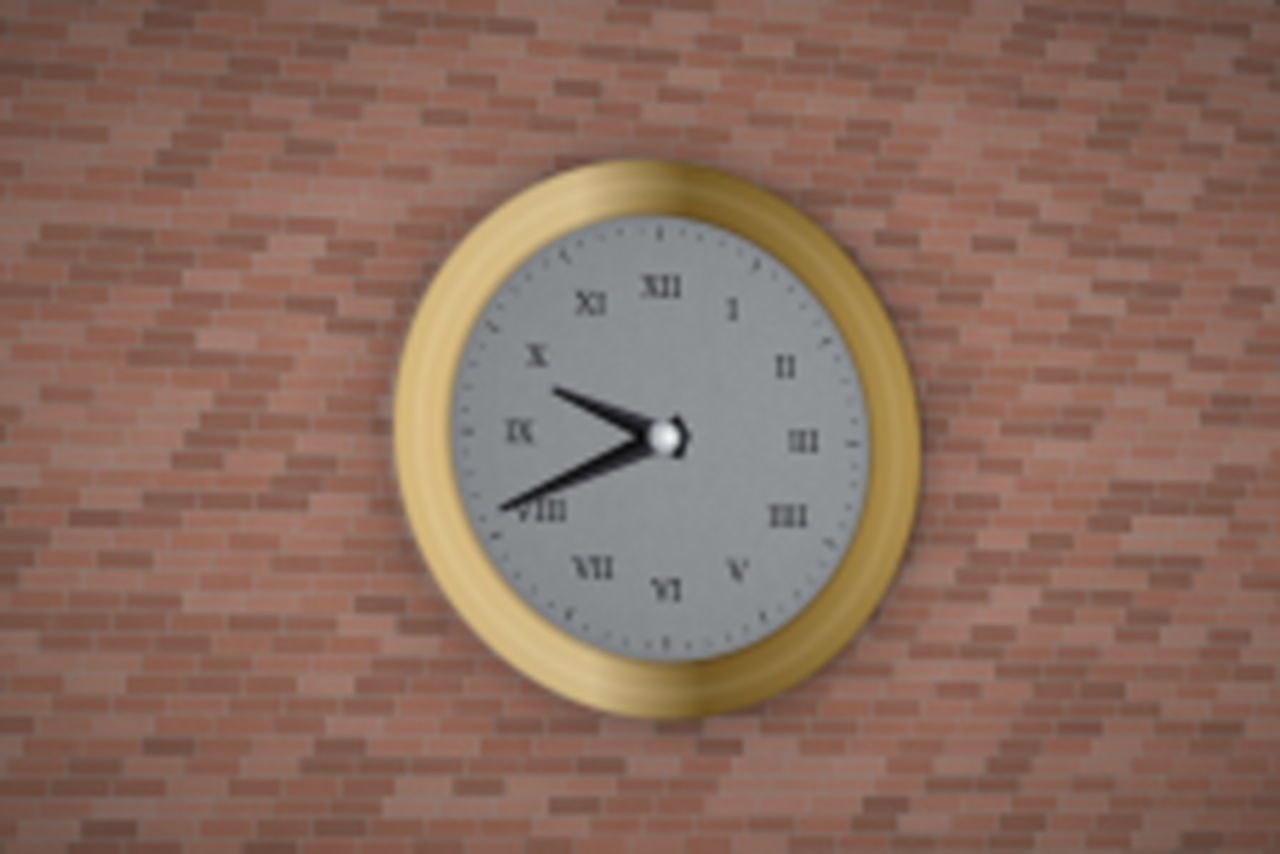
9:41
